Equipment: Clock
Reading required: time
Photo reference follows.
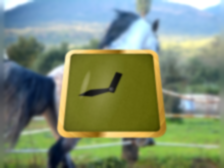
12:43
